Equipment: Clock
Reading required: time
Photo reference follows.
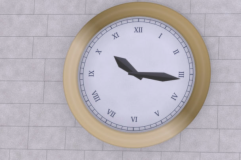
10:16
